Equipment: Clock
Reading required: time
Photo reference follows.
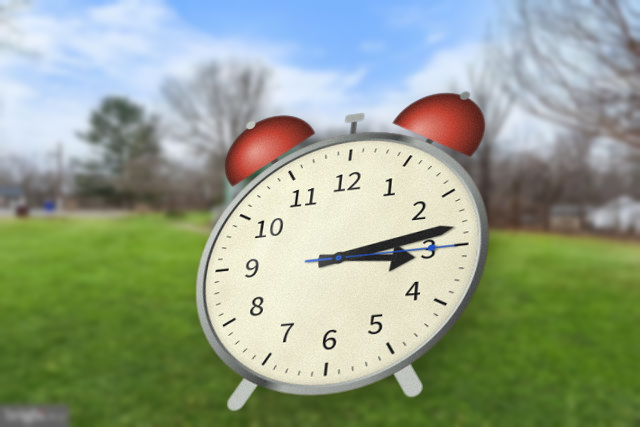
3:13:15
